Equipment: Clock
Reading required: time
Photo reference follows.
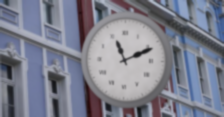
11:11
